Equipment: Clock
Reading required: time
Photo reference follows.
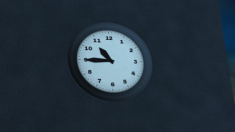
10:45
